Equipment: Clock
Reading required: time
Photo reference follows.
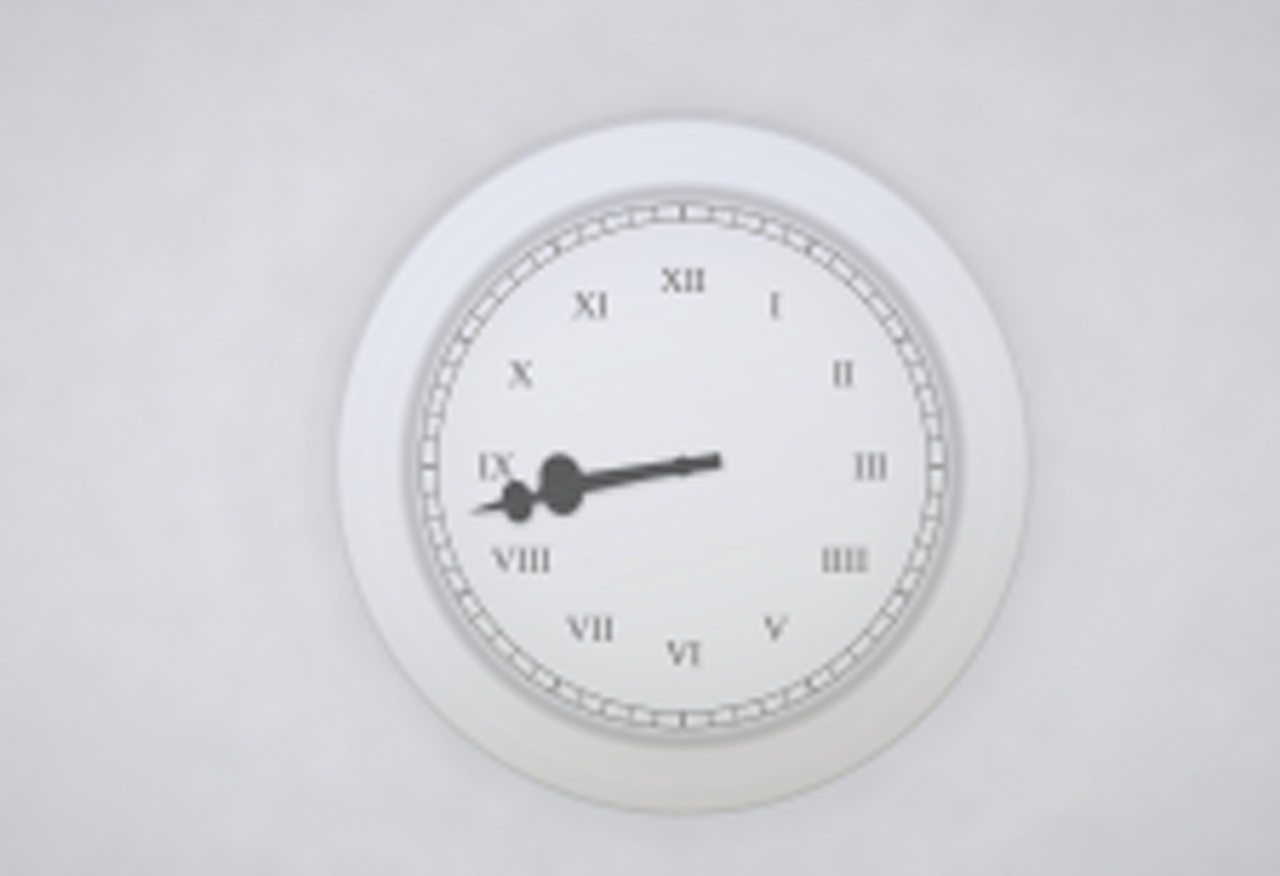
8:43
